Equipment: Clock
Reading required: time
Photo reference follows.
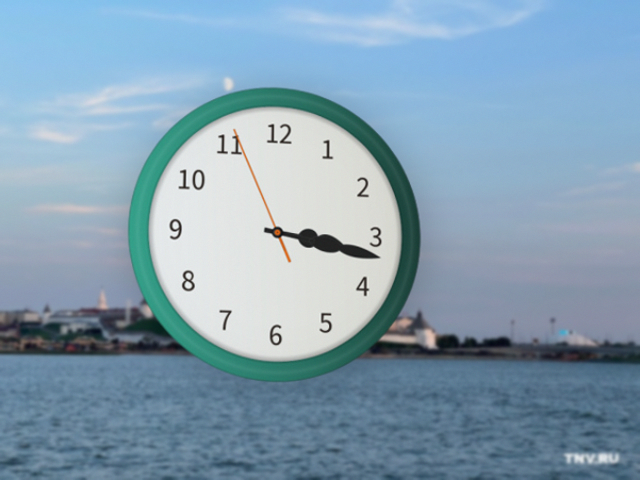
3:16:56
